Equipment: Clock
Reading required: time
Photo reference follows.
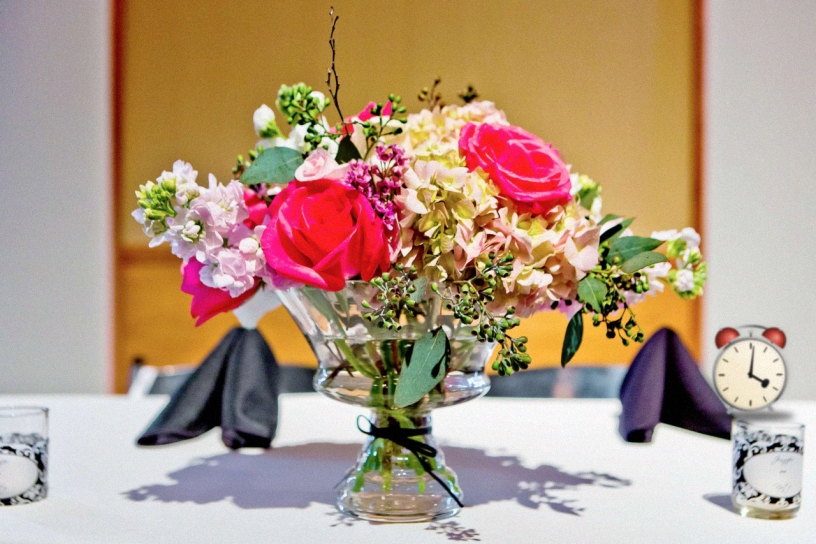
4:01
